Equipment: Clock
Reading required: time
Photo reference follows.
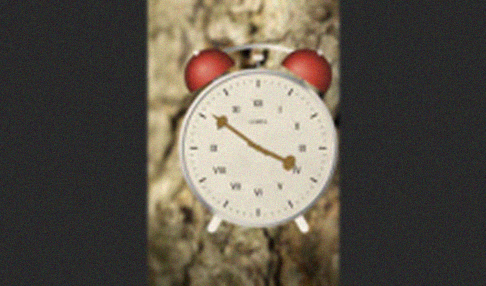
3:51
